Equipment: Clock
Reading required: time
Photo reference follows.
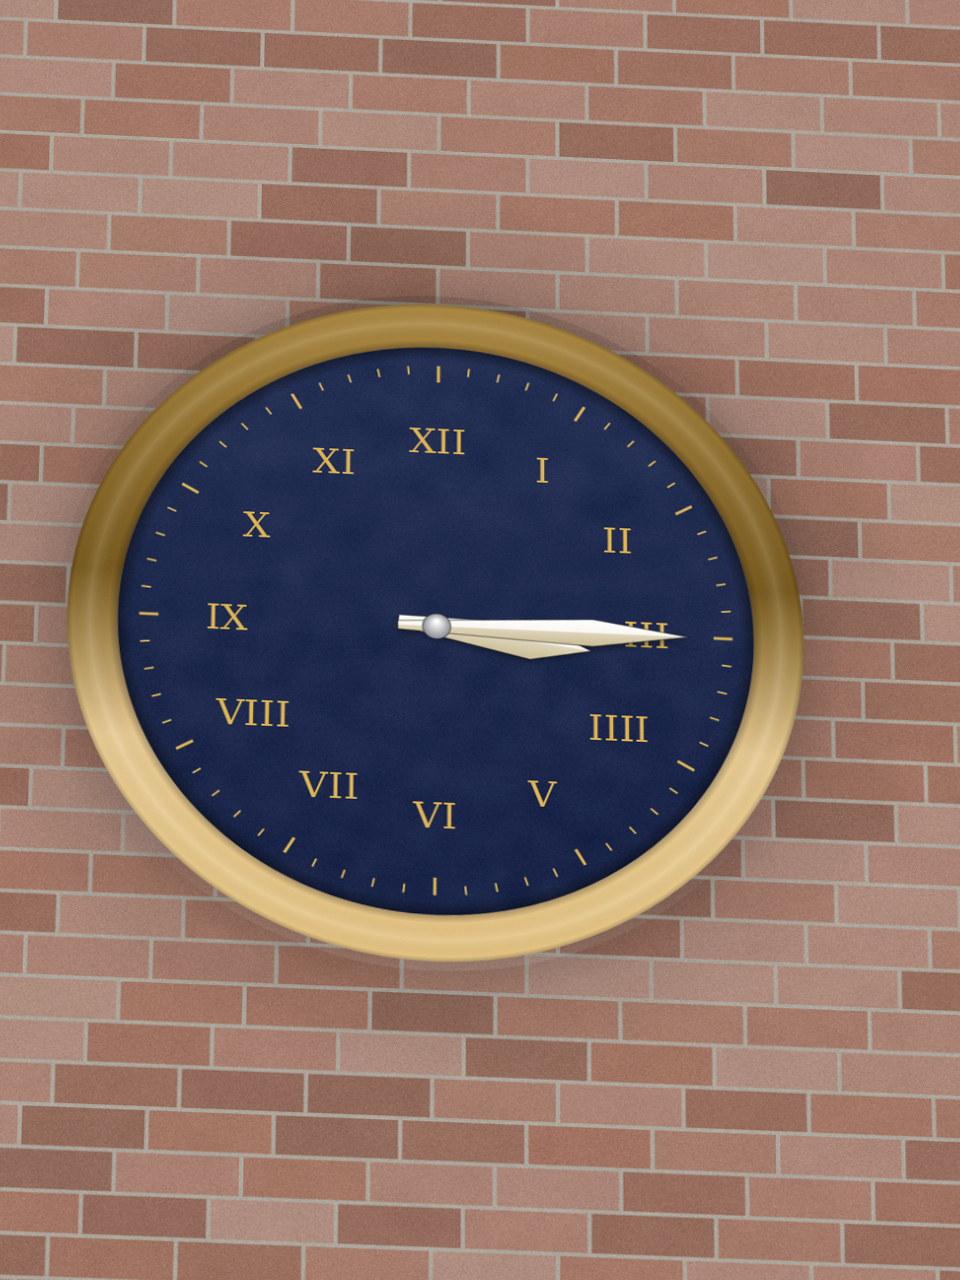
3:15
